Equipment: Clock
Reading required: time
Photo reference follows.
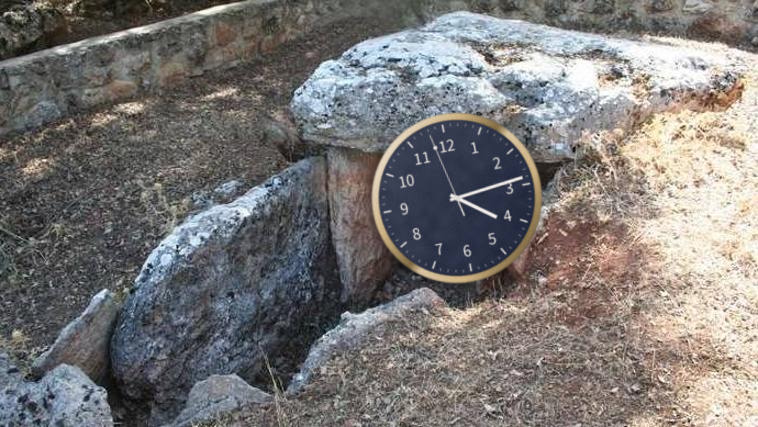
4:13:58
